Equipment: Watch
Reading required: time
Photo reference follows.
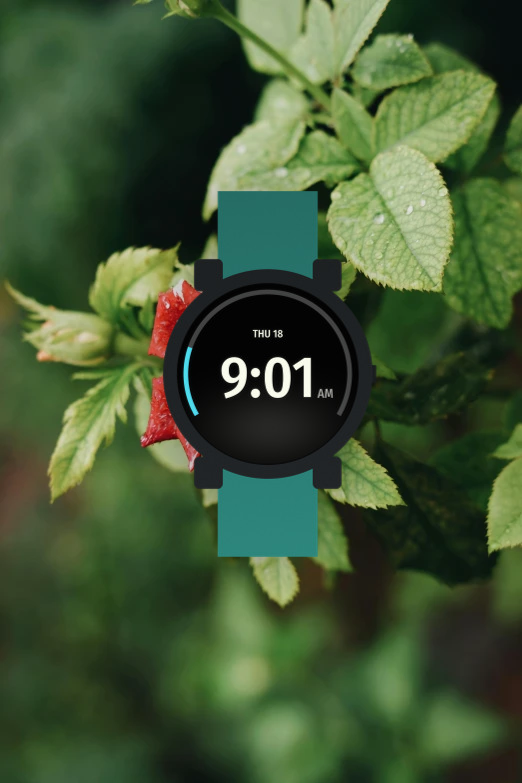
9:01
